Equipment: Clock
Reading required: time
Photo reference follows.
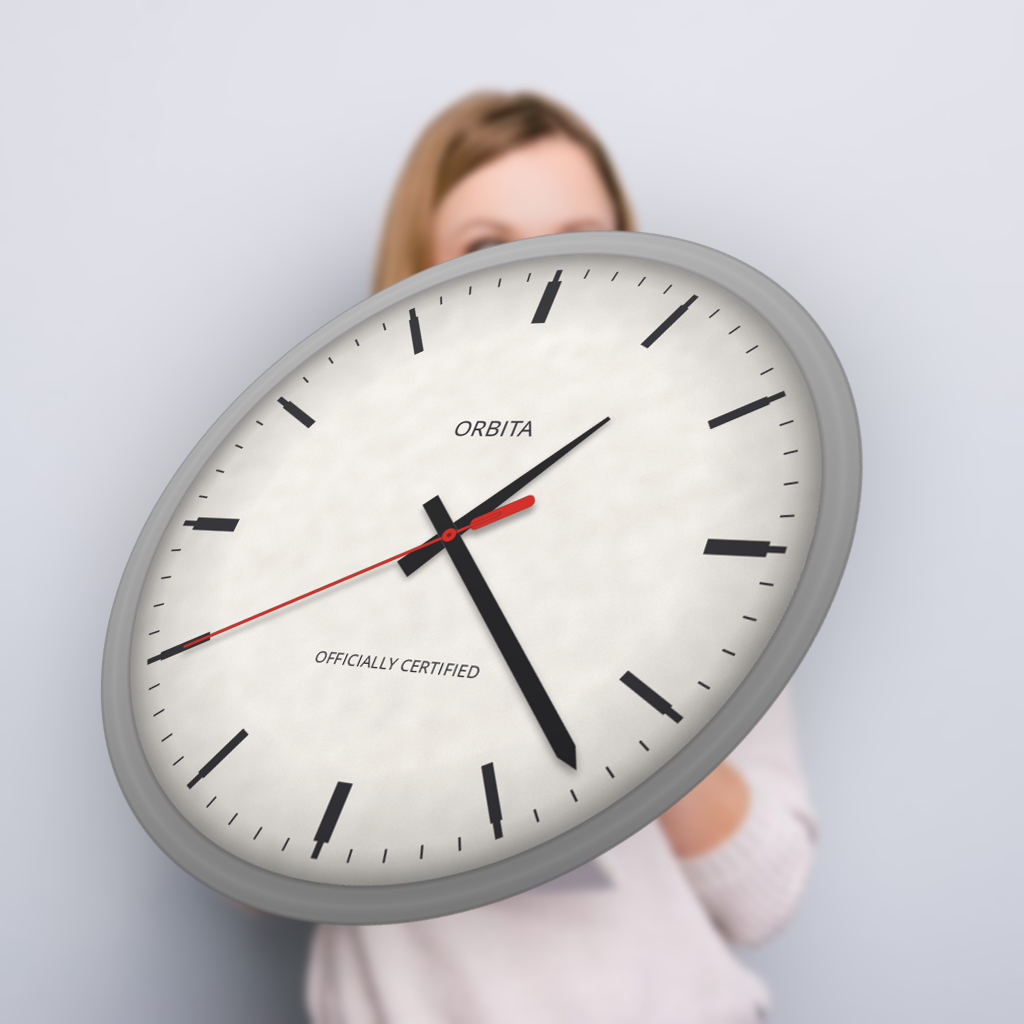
1:22:40
